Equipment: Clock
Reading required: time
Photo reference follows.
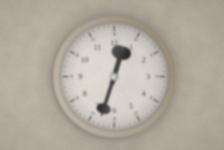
12:33
